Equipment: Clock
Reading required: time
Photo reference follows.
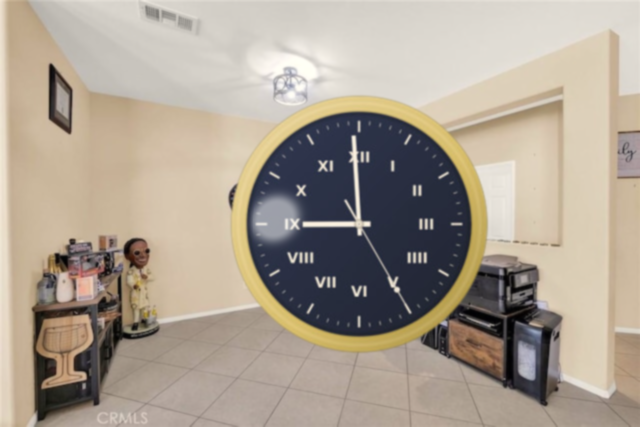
8:59:25
